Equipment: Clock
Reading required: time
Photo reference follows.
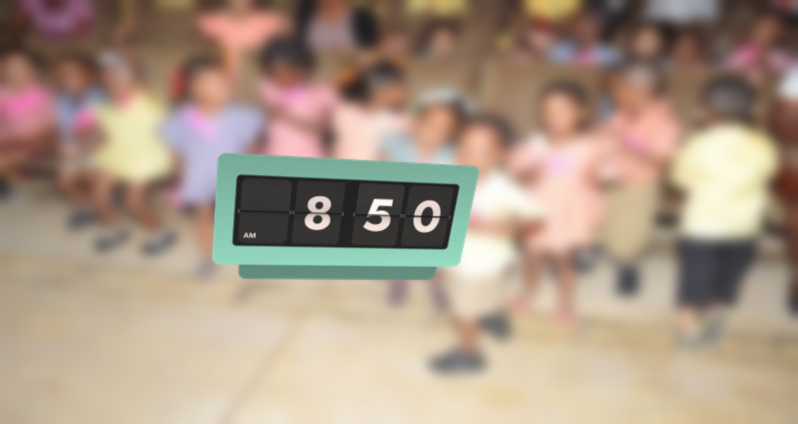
8:50
